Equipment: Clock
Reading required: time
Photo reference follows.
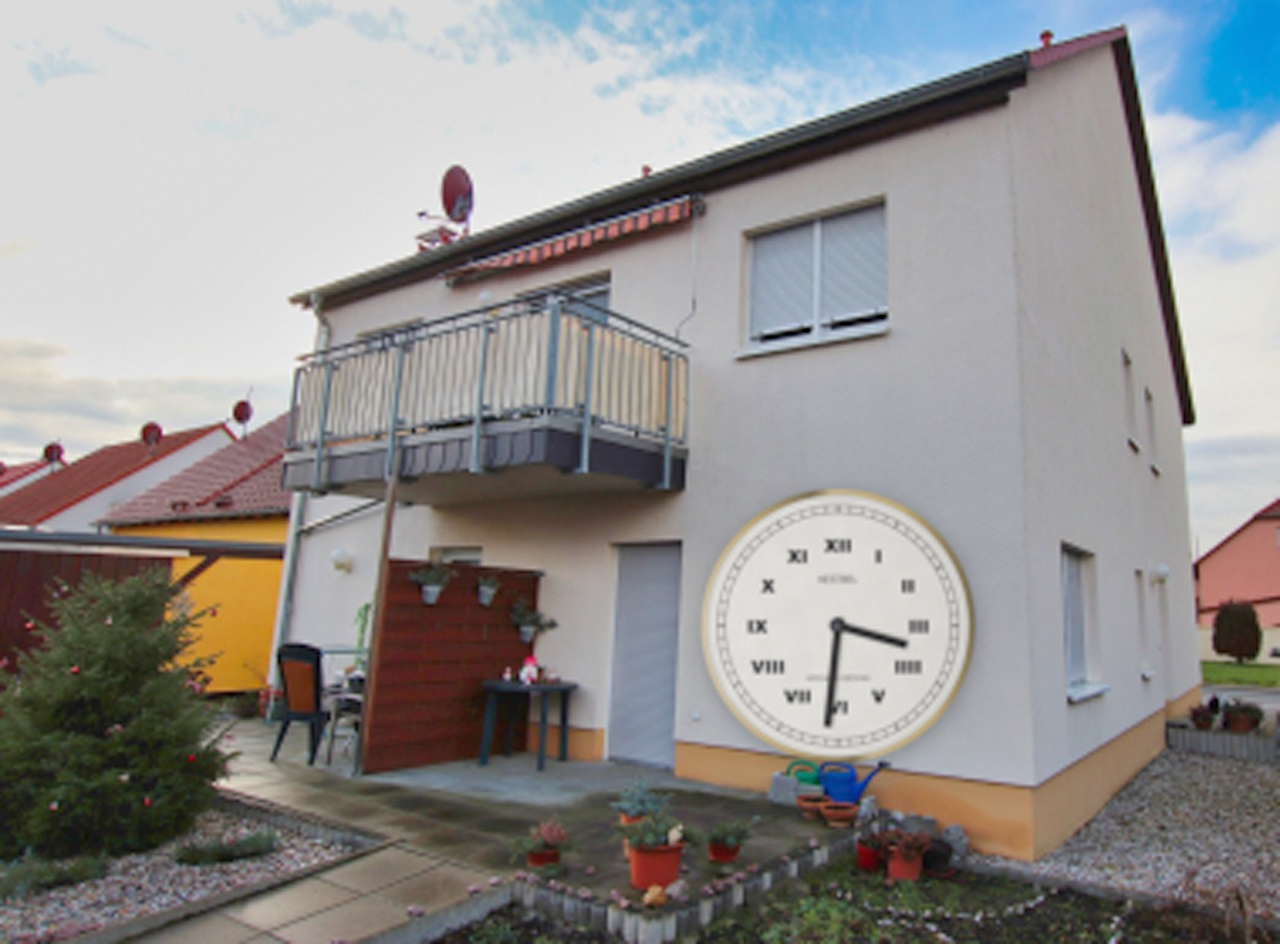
3:31
